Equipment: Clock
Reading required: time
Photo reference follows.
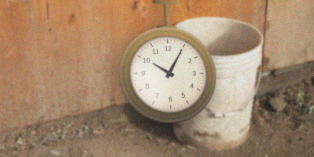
10:05
